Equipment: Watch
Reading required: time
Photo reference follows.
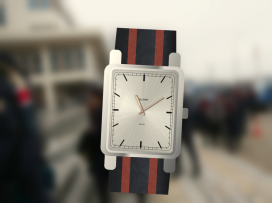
11:09
